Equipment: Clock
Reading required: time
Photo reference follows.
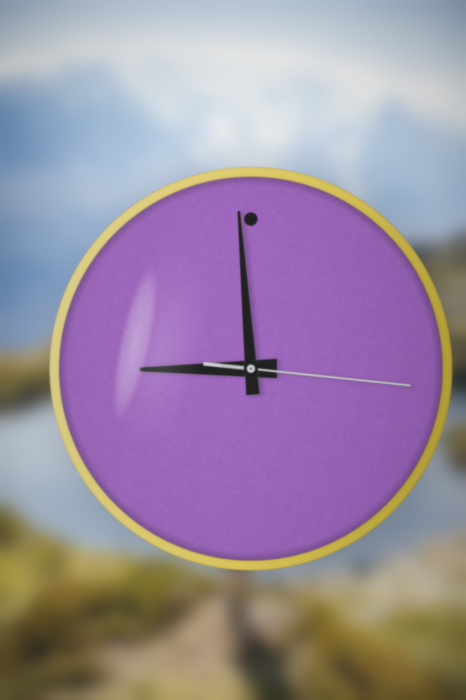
8:59:16
